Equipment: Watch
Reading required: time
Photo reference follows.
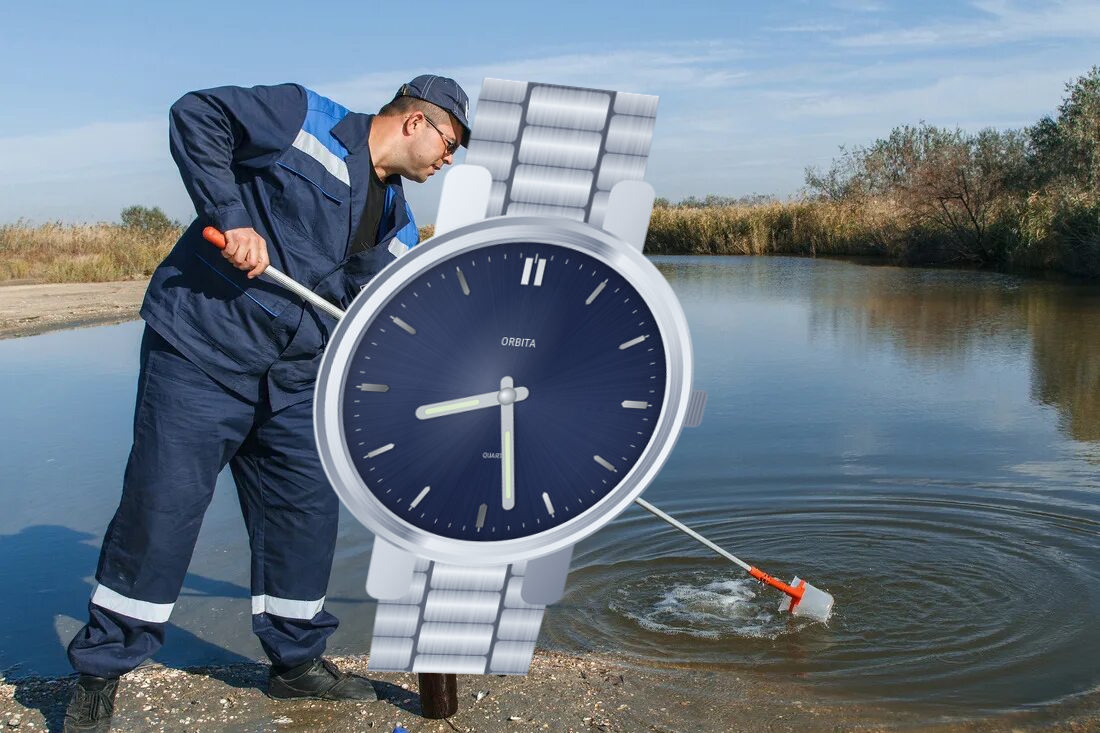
8:28
